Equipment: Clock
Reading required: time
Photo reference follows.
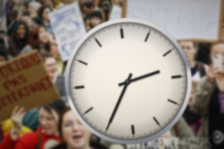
2:35
